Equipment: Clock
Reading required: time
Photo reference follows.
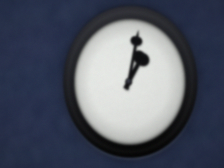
1:02
